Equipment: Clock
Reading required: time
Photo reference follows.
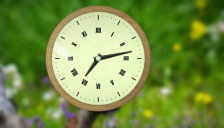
7:13
